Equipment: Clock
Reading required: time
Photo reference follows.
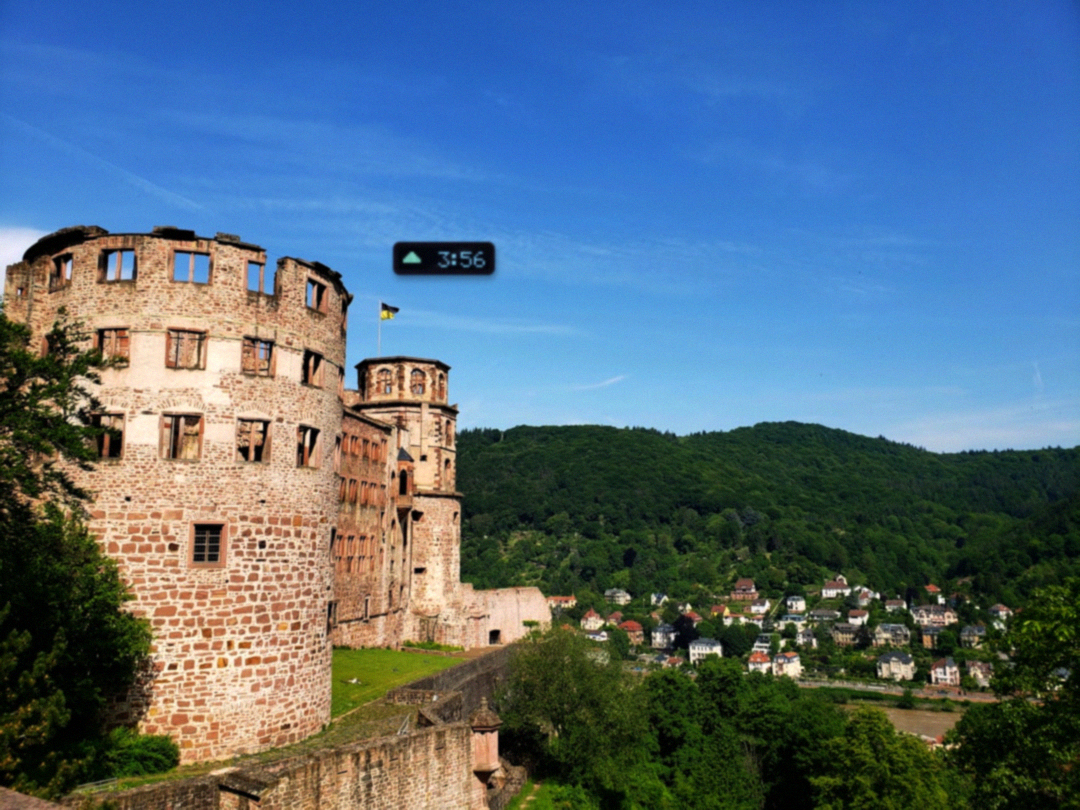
3:56
